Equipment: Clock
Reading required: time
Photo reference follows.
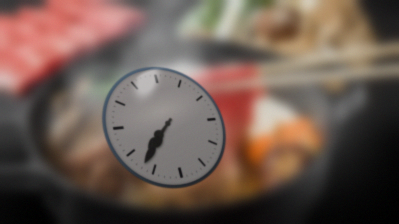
7:37
